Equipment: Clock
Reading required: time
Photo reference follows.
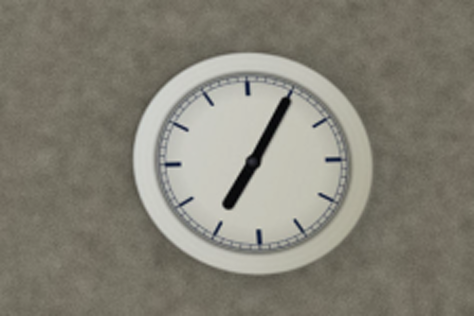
7:05
